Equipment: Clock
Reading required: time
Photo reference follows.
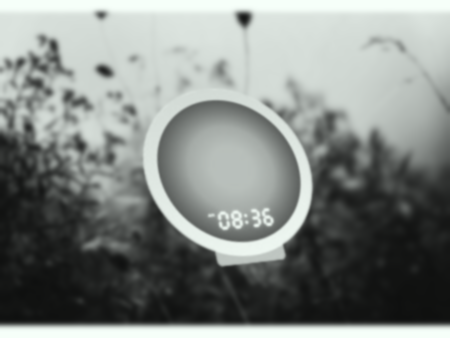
8:36
